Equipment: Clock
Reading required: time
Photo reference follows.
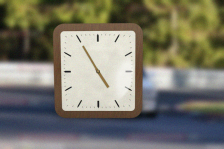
4:55
